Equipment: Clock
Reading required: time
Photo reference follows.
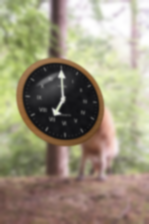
7:00
